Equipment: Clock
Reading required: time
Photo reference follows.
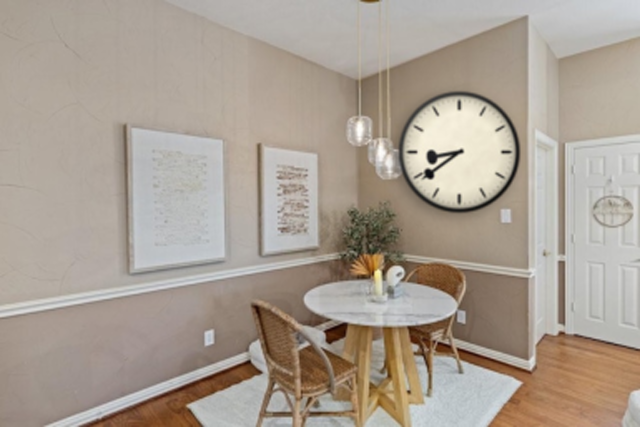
8:39
